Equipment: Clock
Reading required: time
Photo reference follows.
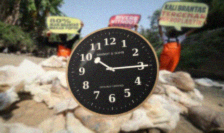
10:15
